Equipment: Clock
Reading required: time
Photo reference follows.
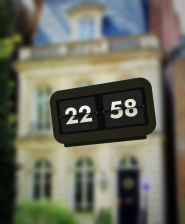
22:58
